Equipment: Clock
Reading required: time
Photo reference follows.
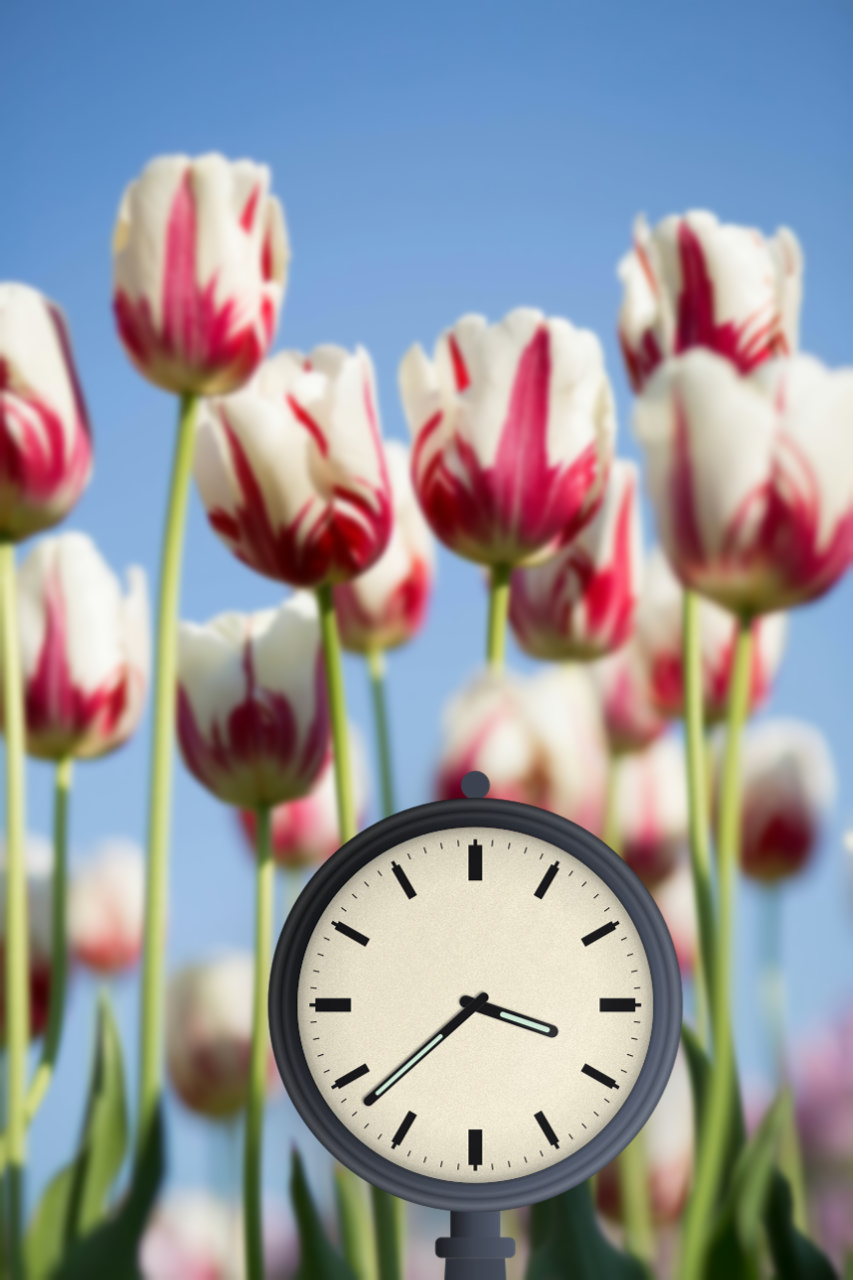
3:38
